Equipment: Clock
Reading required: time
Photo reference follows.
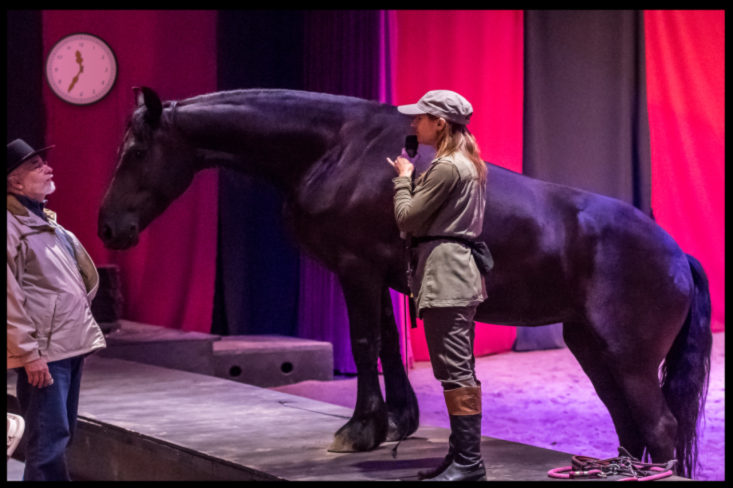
11:35
